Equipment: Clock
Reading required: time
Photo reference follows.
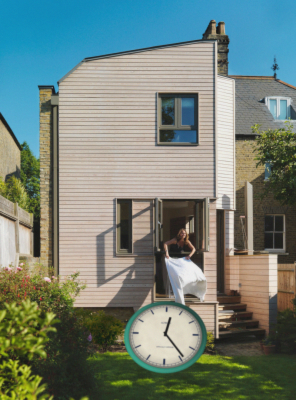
12:24
